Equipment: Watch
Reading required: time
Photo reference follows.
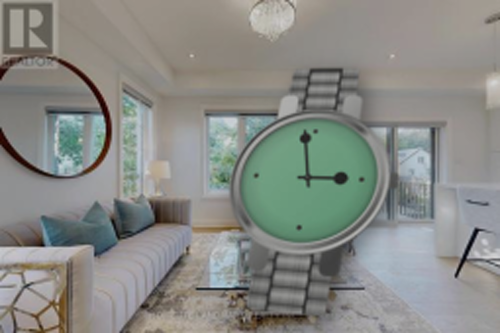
2:58
